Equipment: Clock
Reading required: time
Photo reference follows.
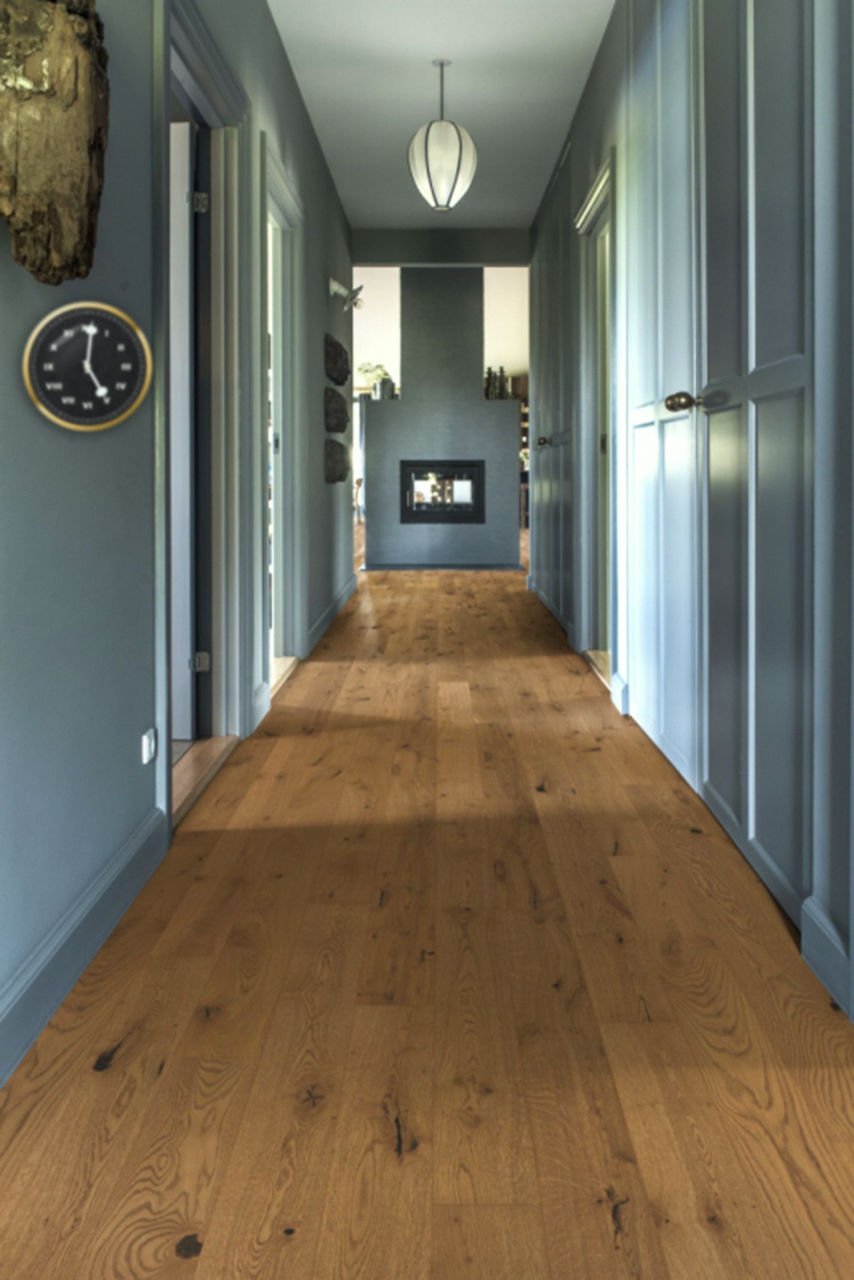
5:01
